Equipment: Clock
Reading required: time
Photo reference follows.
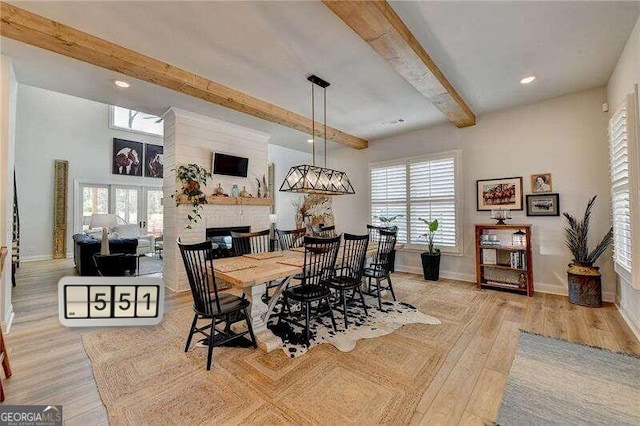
5:51
